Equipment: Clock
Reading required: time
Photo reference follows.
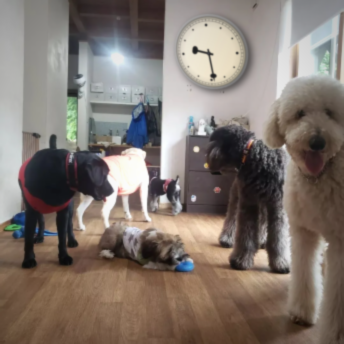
9:29
